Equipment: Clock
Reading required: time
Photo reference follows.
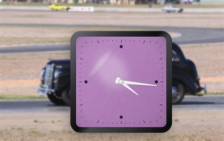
4:16
